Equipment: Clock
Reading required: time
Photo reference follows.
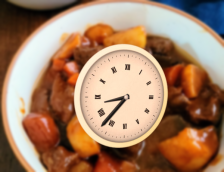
8:37
